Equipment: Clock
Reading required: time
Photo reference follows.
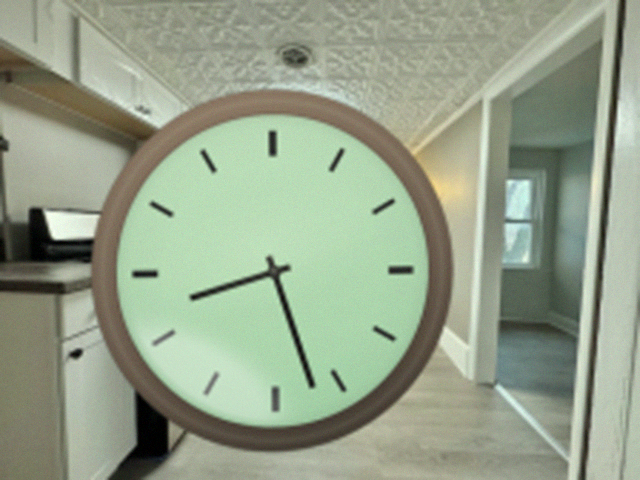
8:27
